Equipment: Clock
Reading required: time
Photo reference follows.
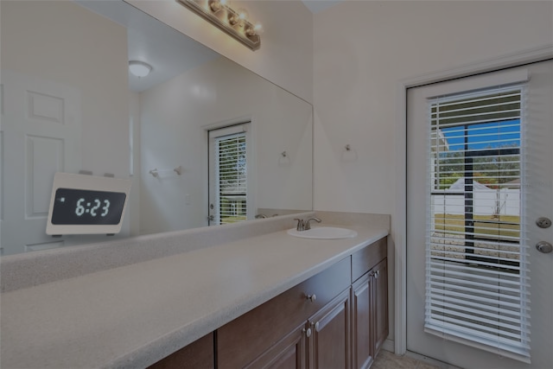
6:23
